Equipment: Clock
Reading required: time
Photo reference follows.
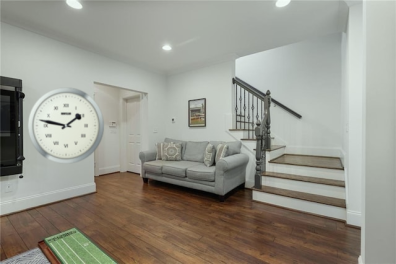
1:47
